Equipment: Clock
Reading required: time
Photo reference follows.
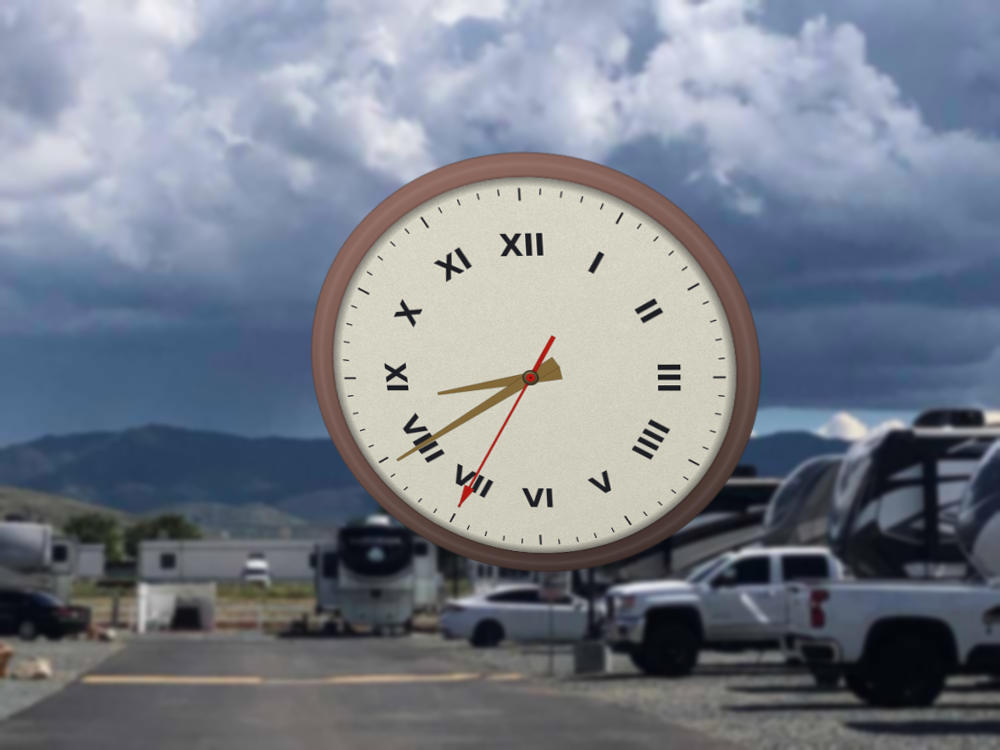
8:39:35
